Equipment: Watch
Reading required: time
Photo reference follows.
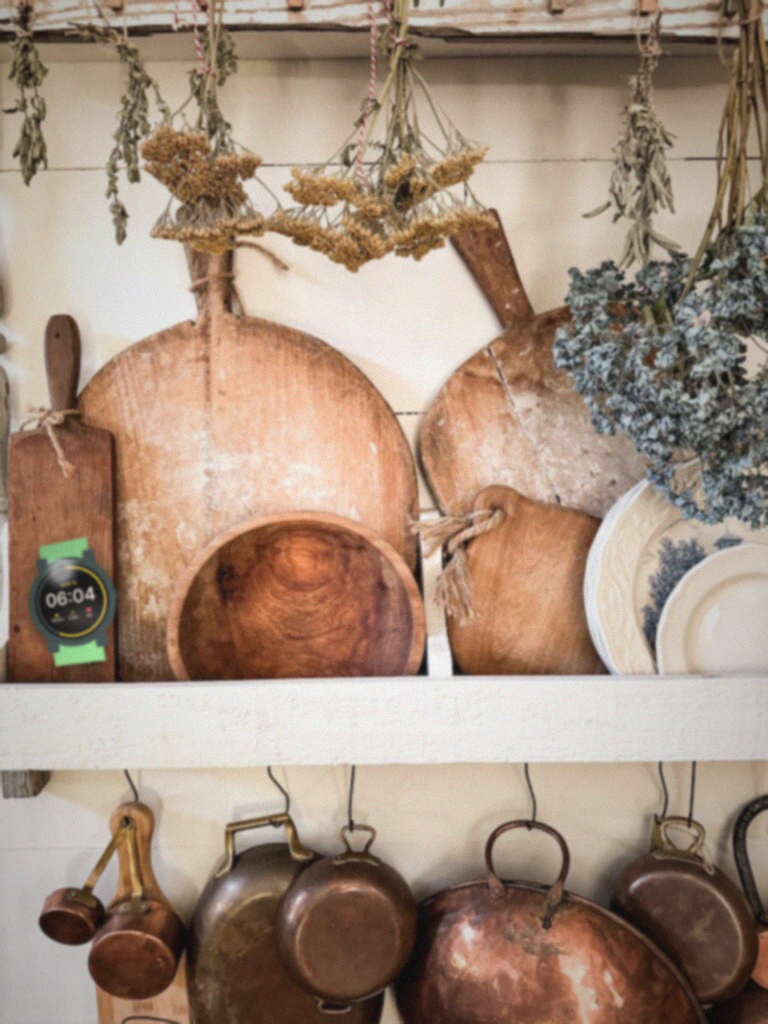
6:04
